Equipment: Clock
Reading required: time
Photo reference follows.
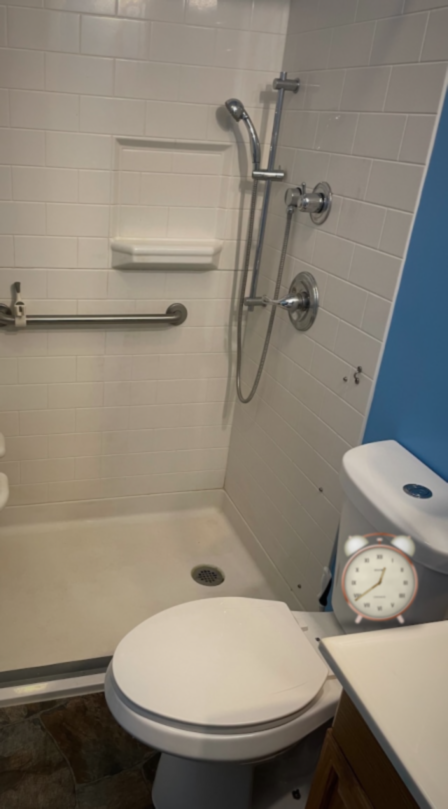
12:39
